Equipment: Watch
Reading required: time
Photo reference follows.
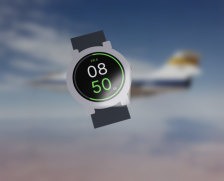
8:50
